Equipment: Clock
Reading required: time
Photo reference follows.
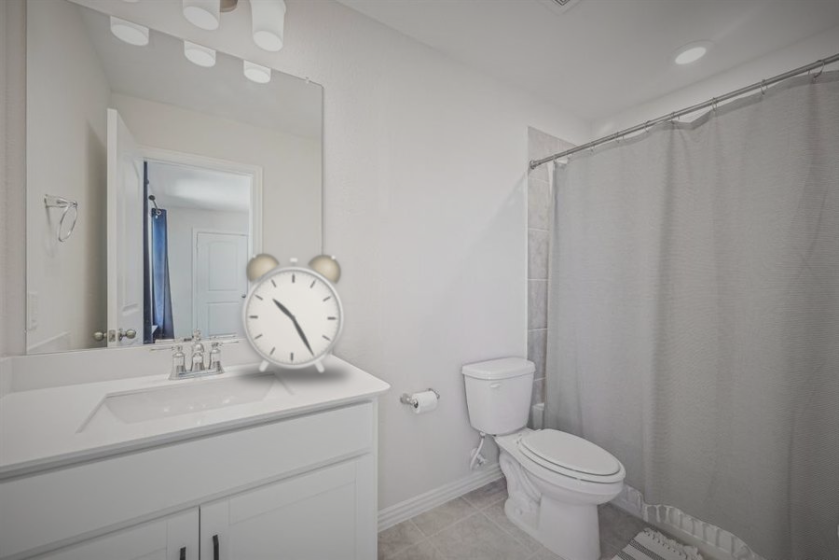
10:25
